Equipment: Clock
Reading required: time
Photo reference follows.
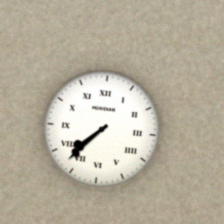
7:37
